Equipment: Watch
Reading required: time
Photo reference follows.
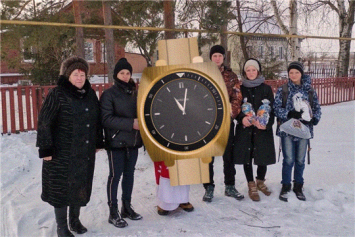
11:02
